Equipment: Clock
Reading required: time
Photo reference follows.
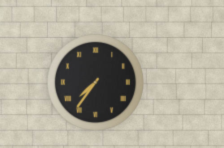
7:36
